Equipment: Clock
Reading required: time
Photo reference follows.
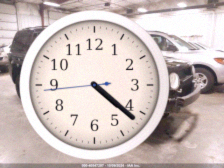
4:21:44
